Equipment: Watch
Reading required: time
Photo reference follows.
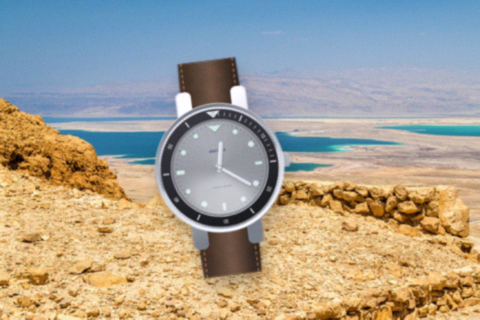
12:21
